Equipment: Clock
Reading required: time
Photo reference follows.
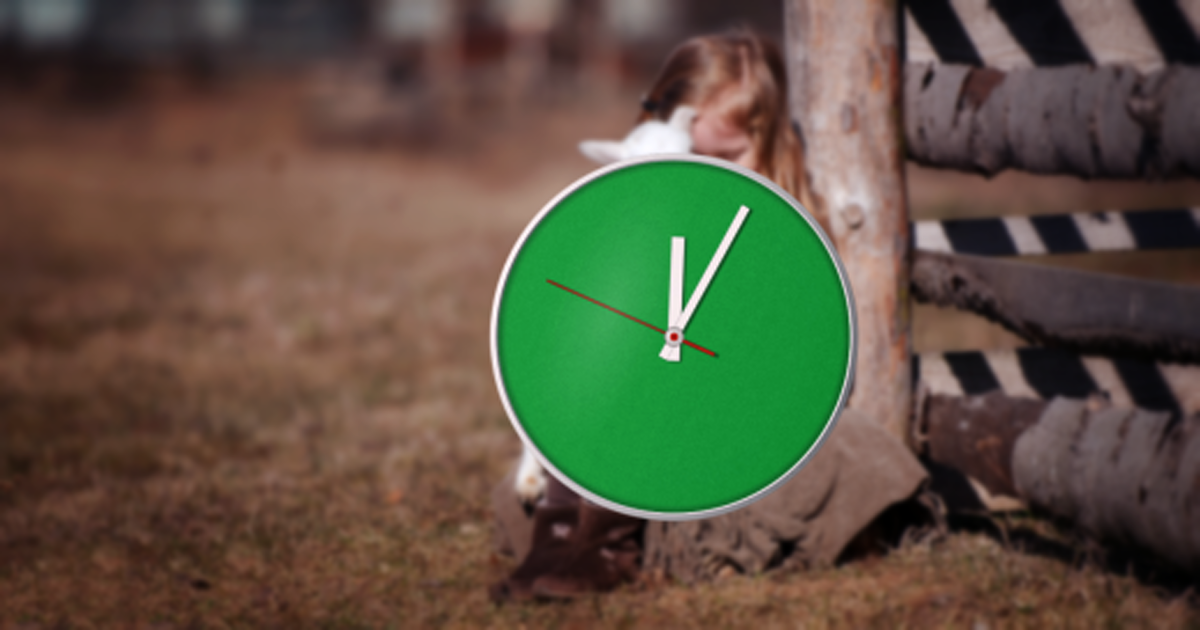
12:04:49
